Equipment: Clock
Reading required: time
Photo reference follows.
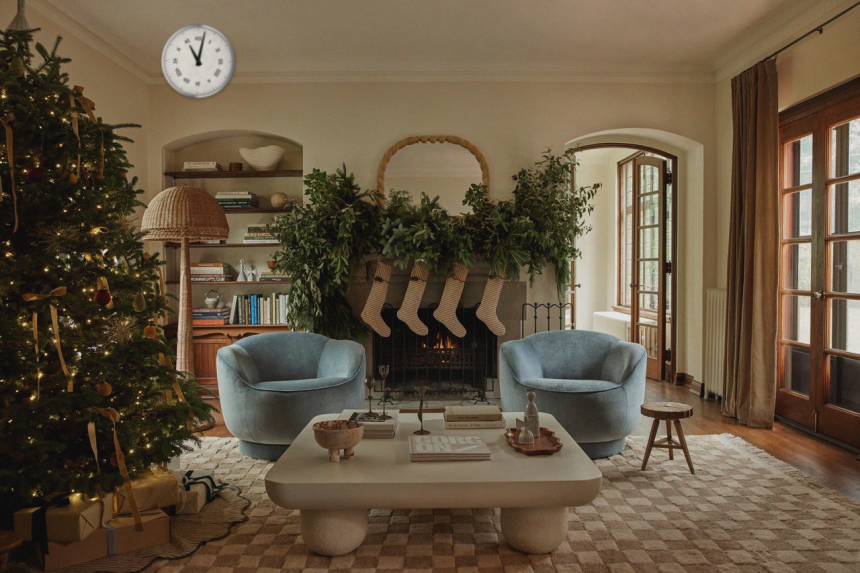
11:02
